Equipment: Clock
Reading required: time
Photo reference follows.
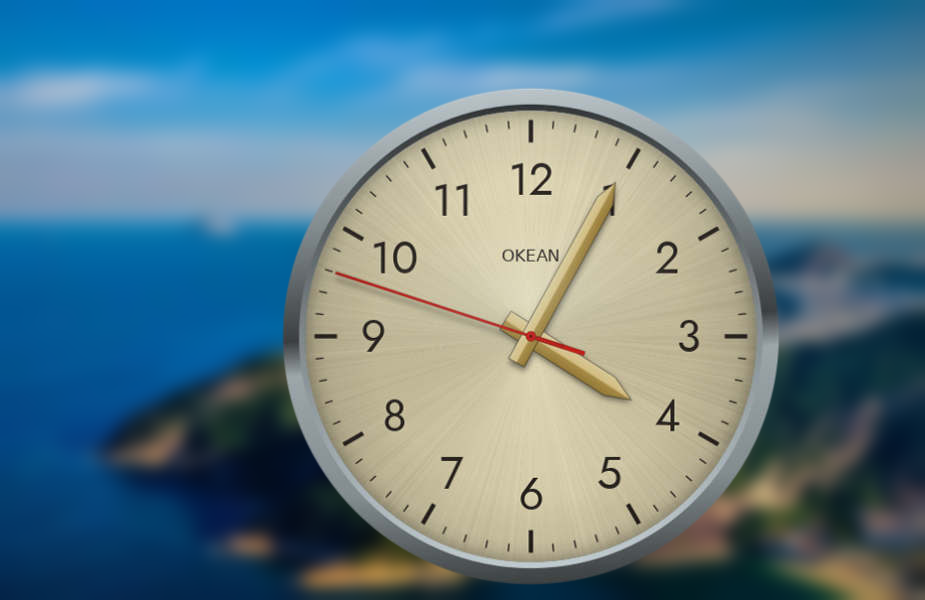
4:04:48
